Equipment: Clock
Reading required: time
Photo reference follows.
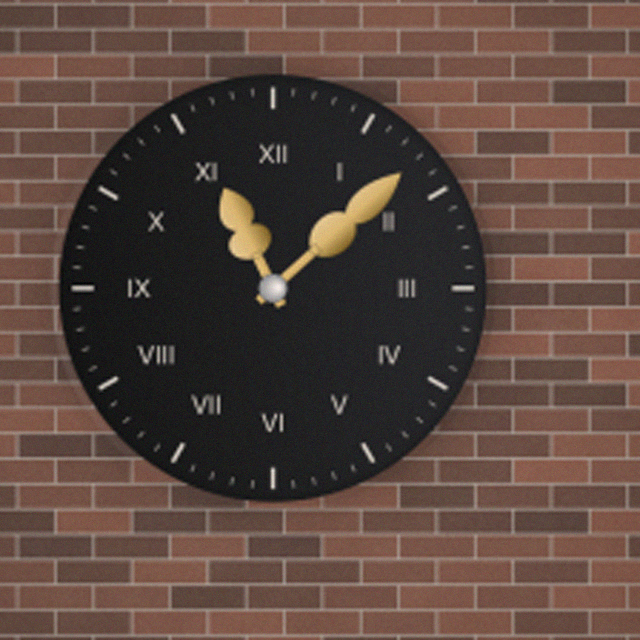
11:08
